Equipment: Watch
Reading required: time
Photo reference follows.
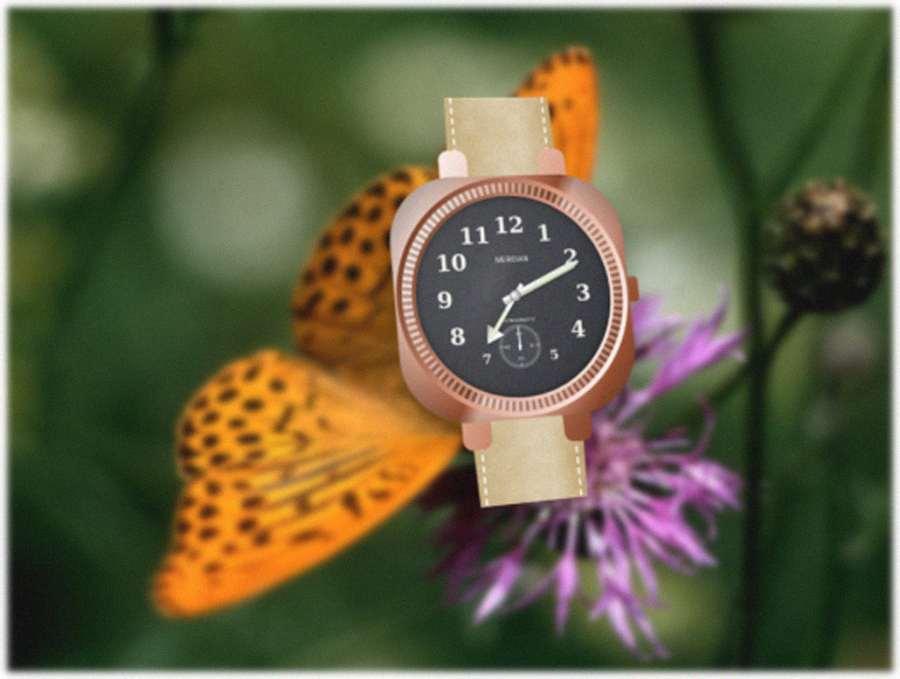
7:11
